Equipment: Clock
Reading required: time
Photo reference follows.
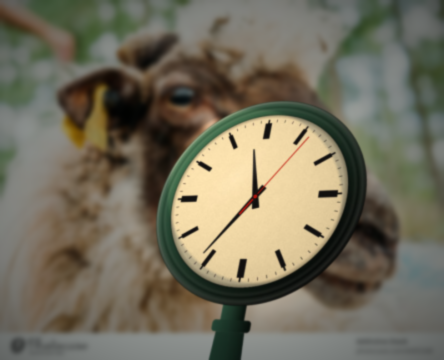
11:36:06
